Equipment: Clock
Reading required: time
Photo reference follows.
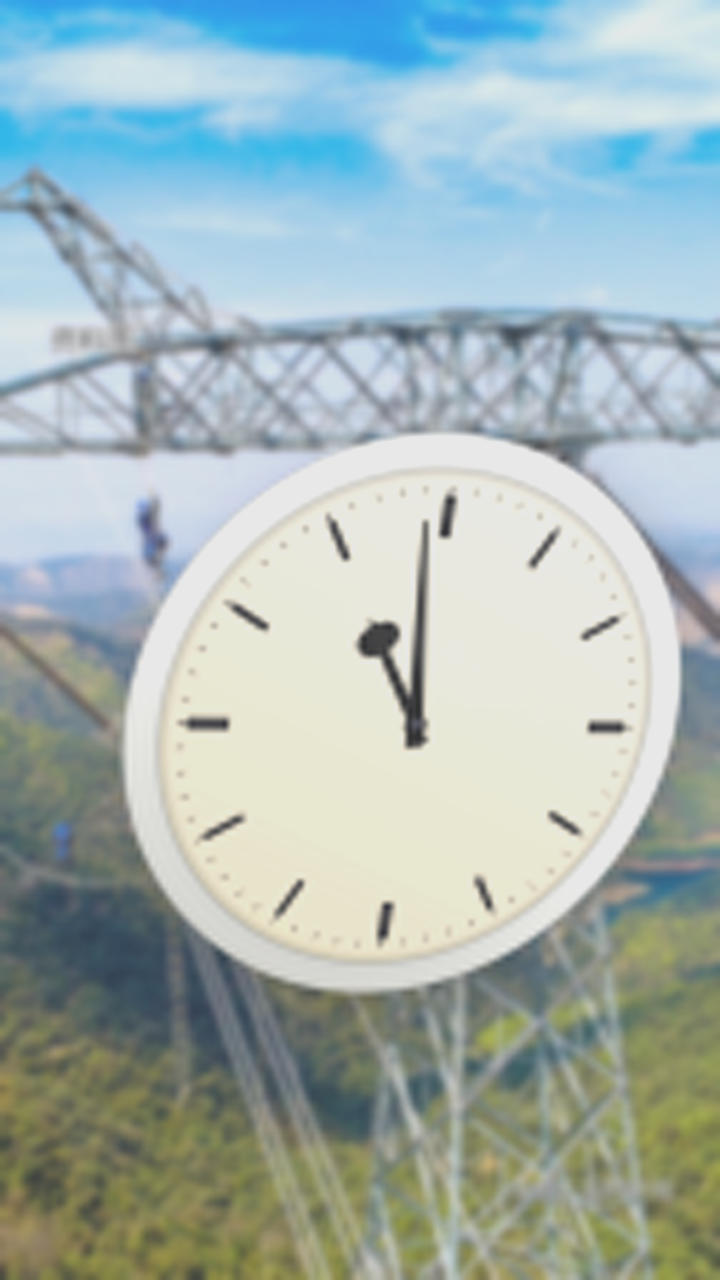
10:59
